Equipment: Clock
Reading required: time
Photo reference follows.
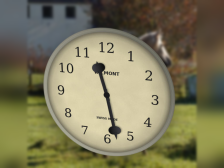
11:28
